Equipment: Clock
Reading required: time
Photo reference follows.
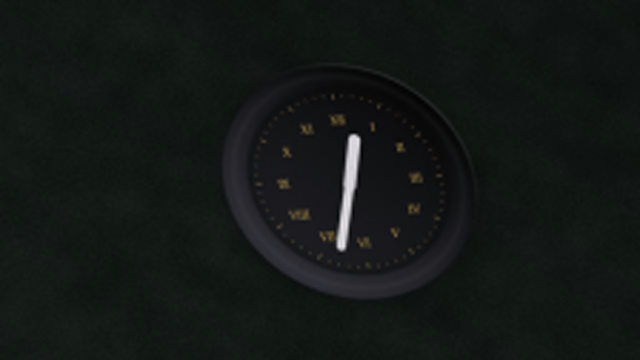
12:33
